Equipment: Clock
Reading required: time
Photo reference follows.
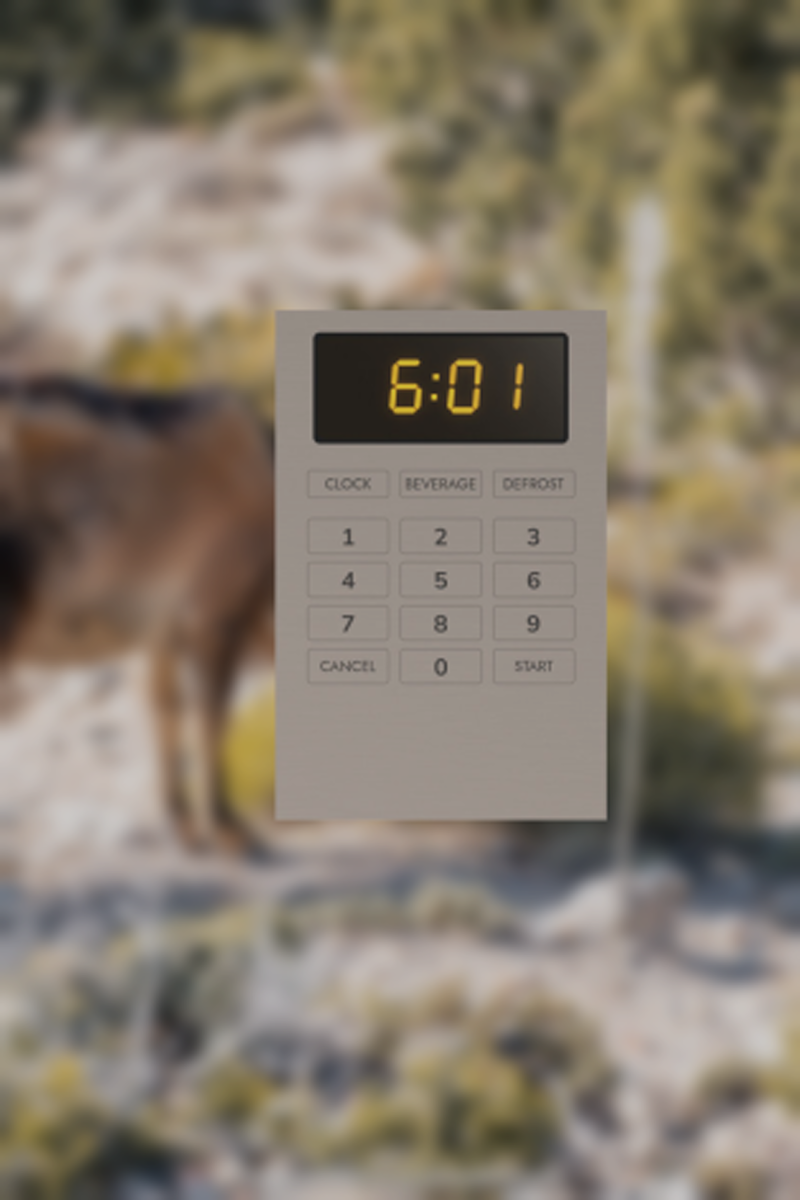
6:01
